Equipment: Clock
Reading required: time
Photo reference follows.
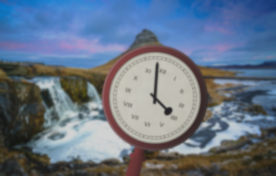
3:58
